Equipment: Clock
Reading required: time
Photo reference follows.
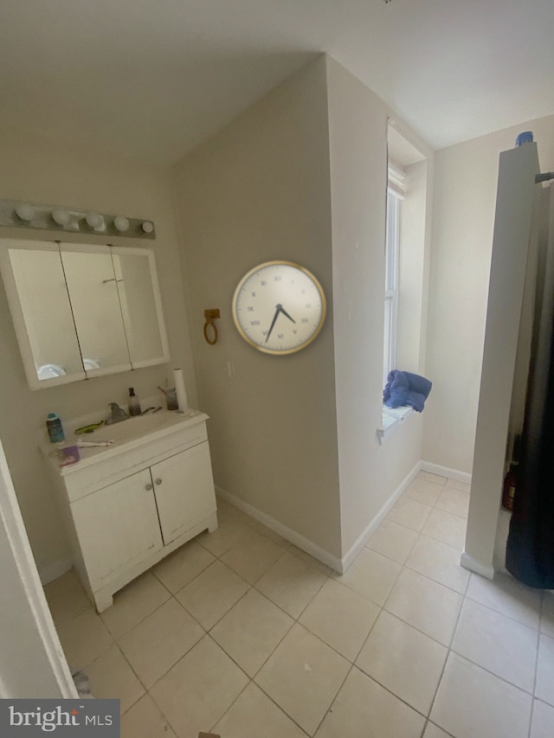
4:34
